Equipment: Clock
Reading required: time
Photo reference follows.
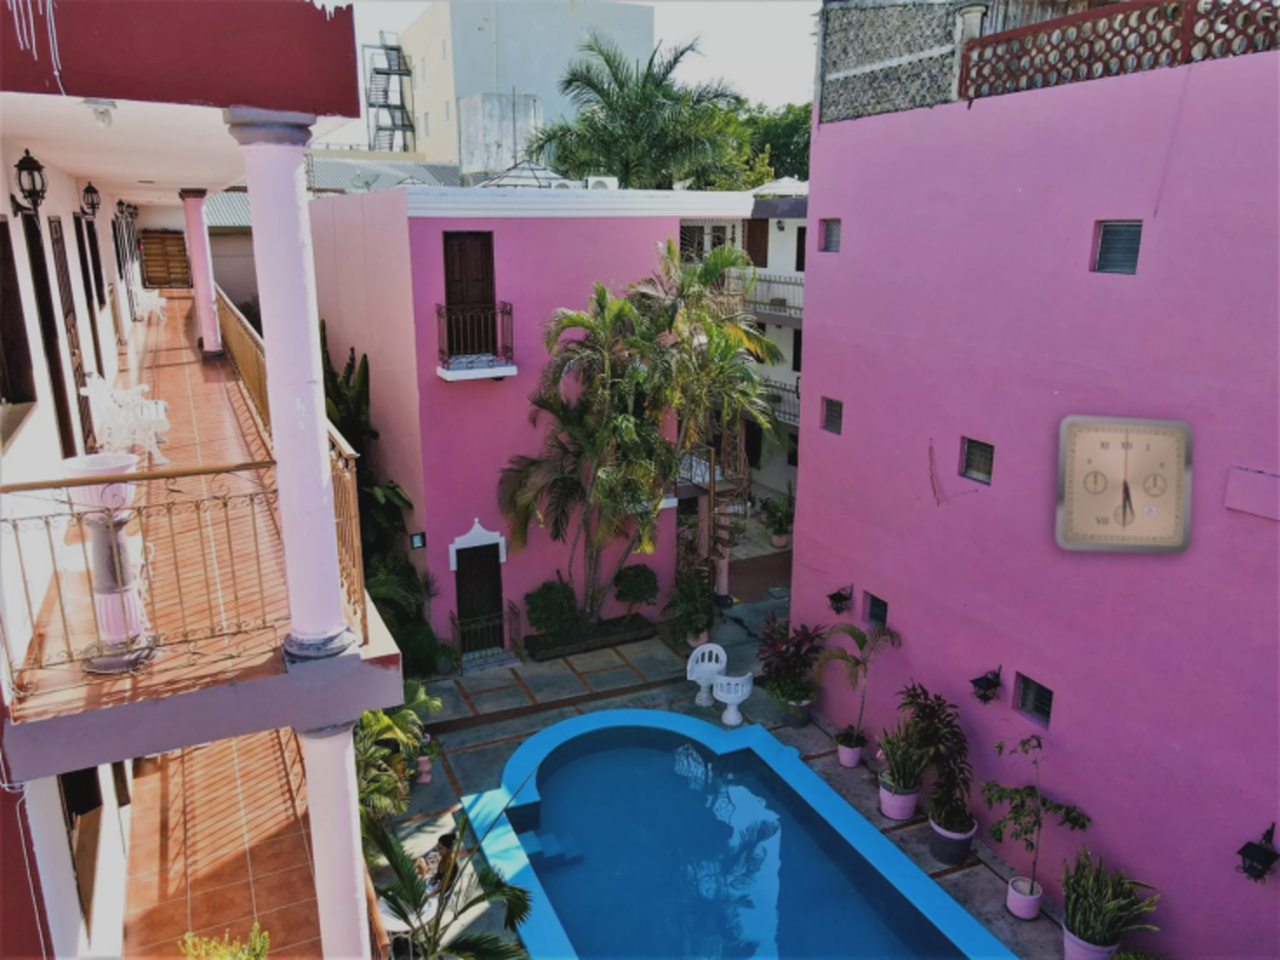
5:30
